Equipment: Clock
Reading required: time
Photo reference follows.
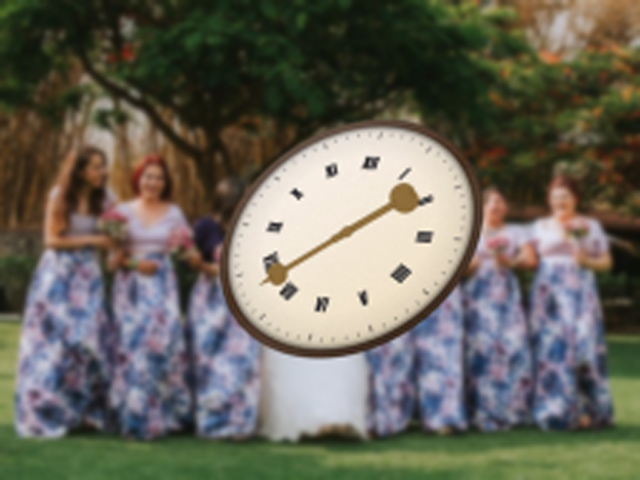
1:38
